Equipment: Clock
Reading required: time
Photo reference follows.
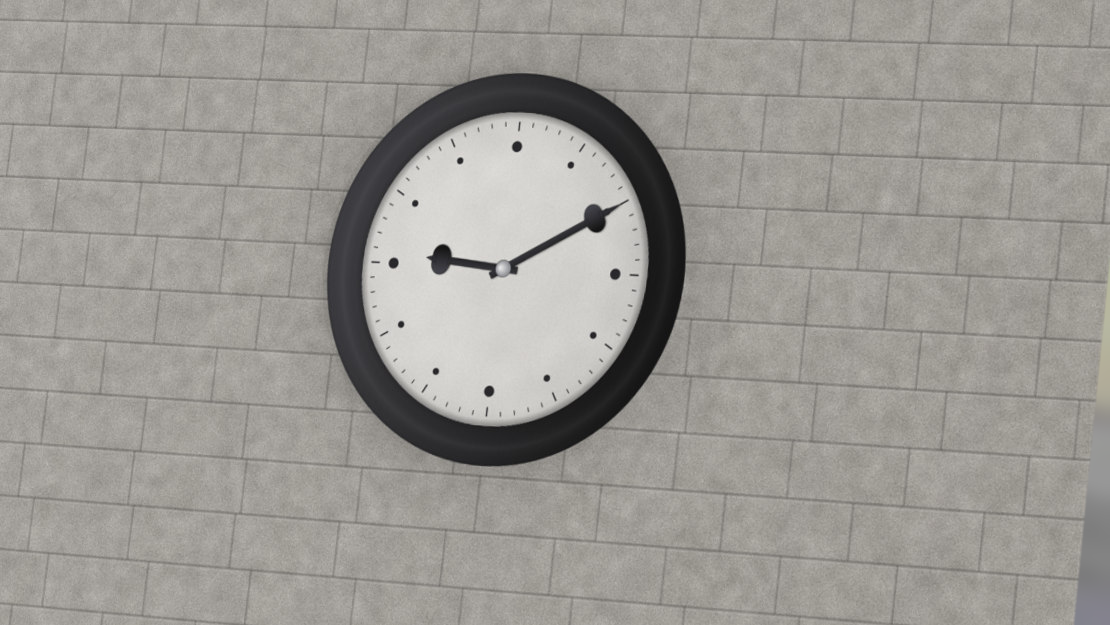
9:10
